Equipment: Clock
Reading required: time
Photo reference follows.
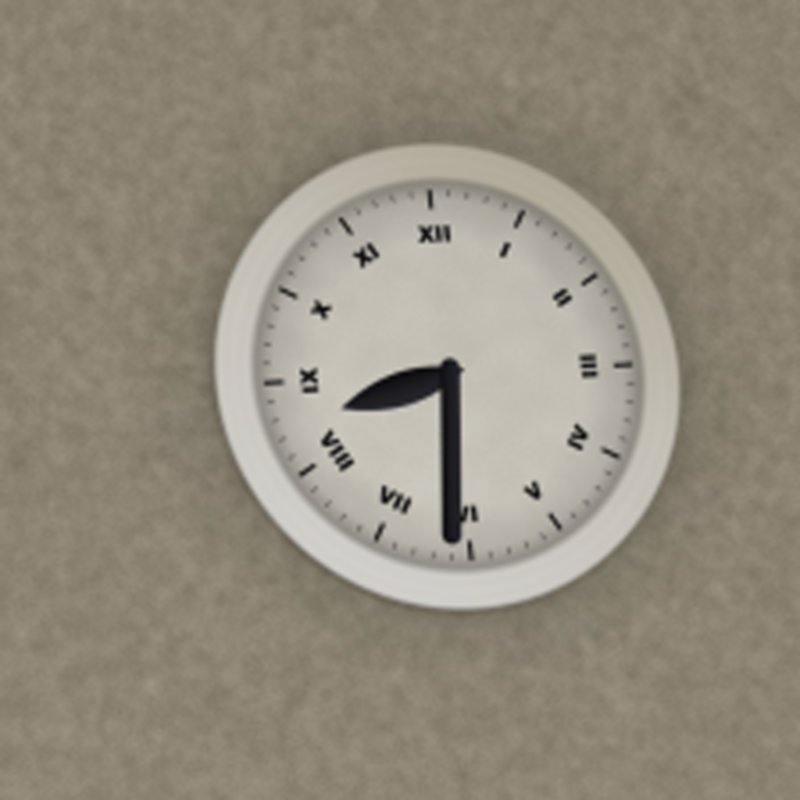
8:31
